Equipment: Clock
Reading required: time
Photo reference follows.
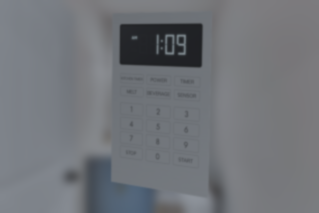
1:09
